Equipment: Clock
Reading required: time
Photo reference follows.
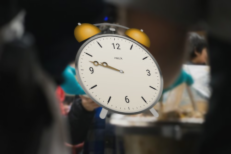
9:48
